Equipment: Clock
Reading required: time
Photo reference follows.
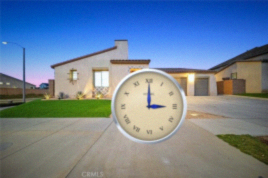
3:00
